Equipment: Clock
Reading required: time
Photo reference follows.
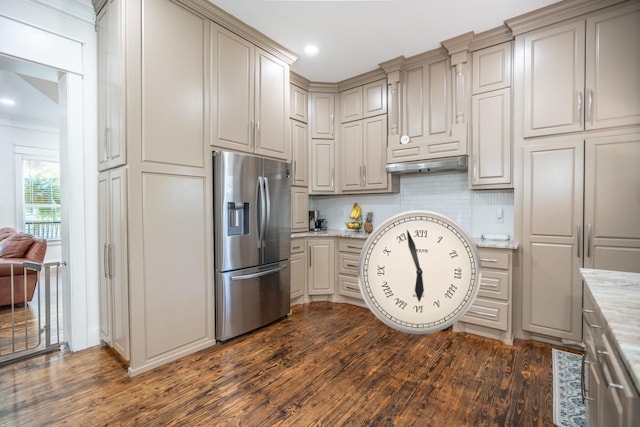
5:57
